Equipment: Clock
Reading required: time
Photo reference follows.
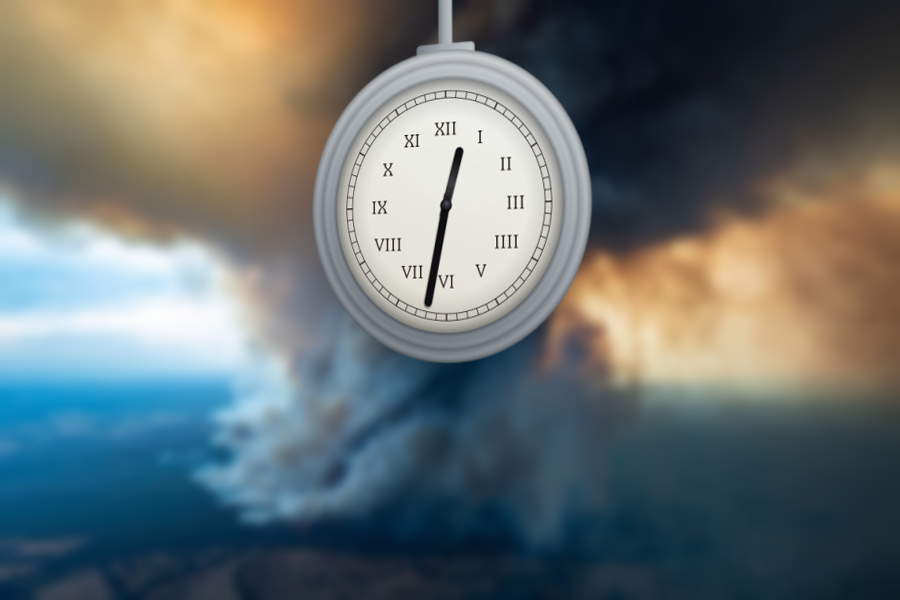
12:32
